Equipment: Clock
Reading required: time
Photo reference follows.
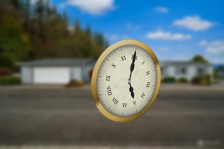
5:00
